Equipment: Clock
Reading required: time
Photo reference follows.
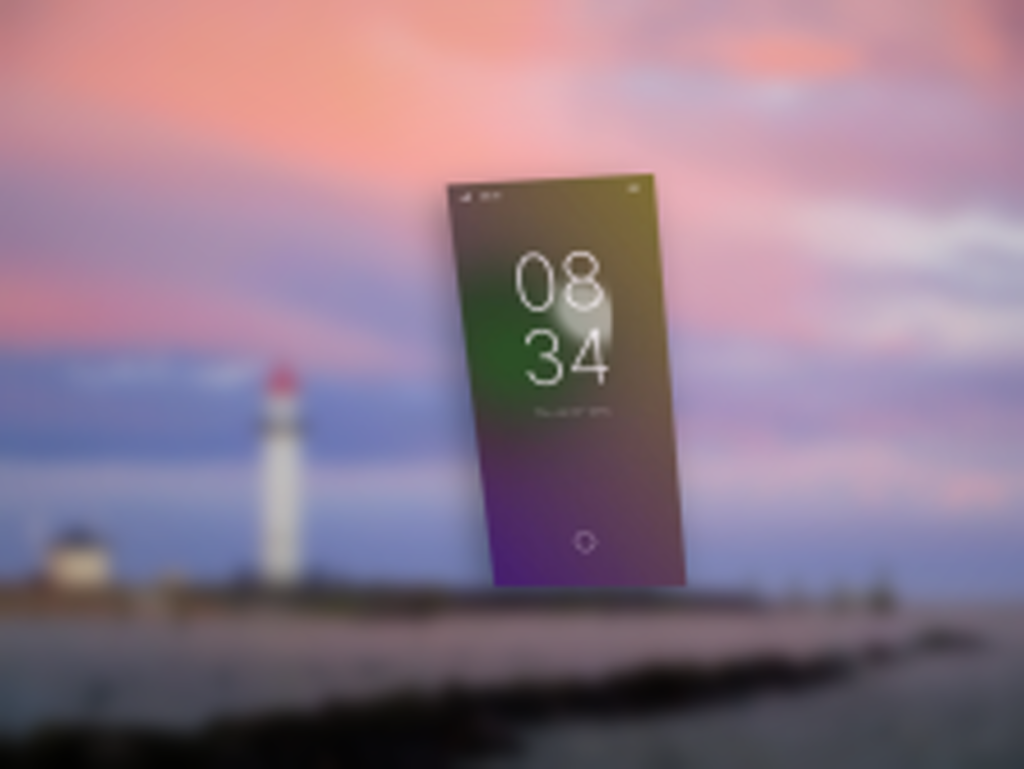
8:34
